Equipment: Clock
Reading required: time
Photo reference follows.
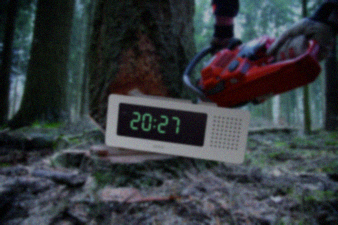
20:27
